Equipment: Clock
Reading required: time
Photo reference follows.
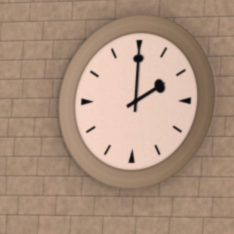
2:00
